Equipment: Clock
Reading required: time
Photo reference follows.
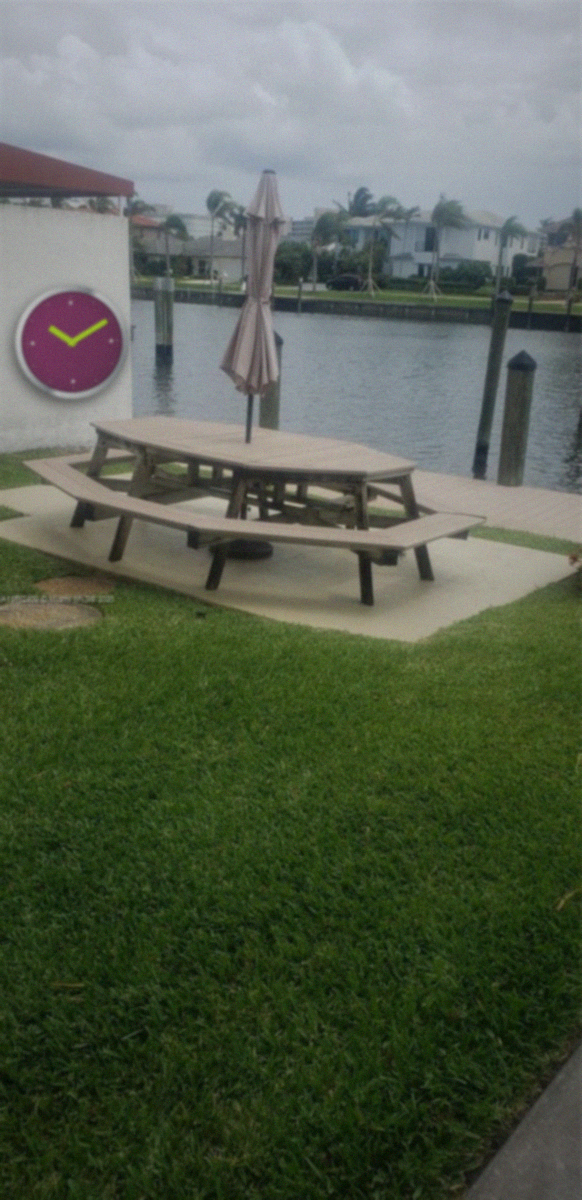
10:10
